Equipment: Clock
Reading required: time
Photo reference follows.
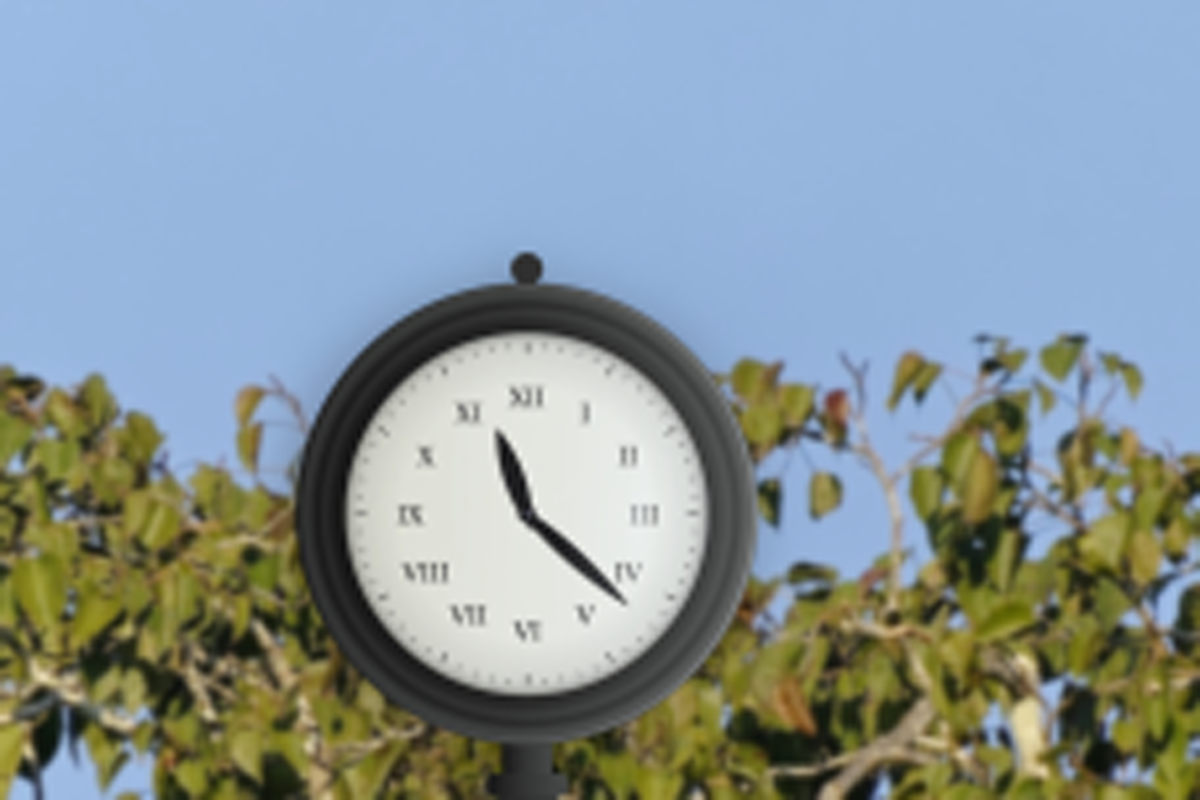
11:22
